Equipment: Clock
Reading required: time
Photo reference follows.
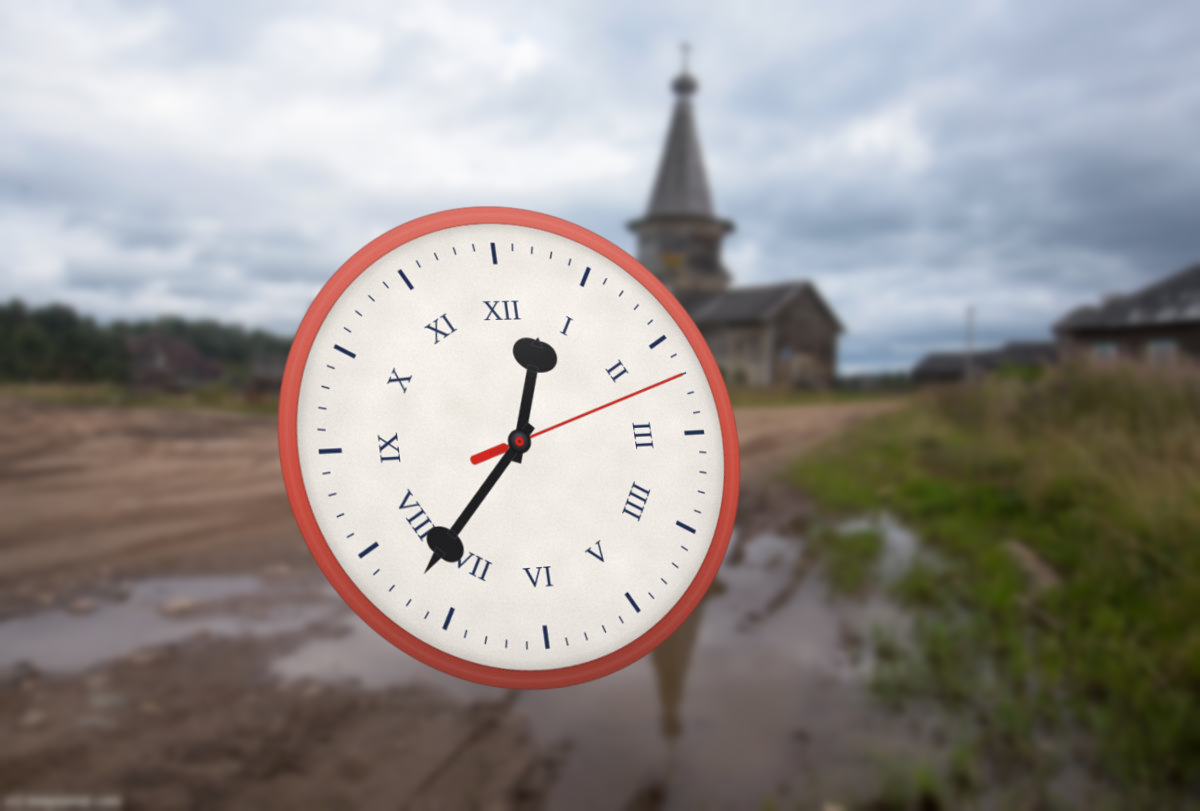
12:37:12
